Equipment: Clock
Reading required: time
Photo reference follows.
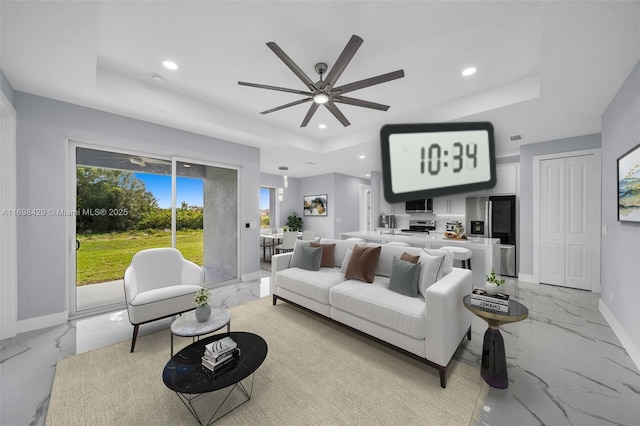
10:34
